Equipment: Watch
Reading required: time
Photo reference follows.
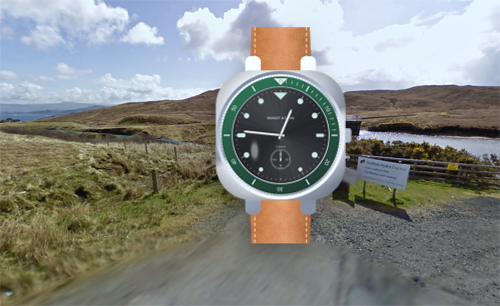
12:46
